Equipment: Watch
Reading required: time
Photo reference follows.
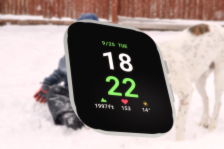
18:22
